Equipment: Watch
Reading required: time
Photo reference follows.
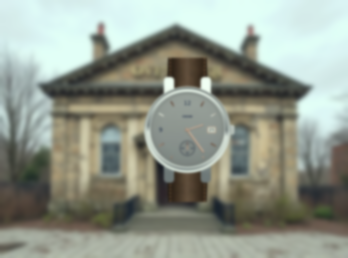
2:24
